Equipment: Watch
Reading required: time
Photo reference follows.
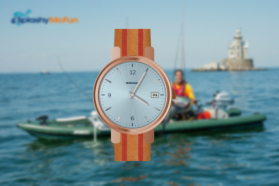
4:05
